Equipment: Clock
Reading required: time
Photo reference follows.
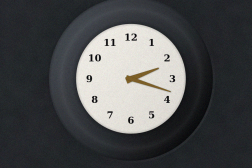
2:18
